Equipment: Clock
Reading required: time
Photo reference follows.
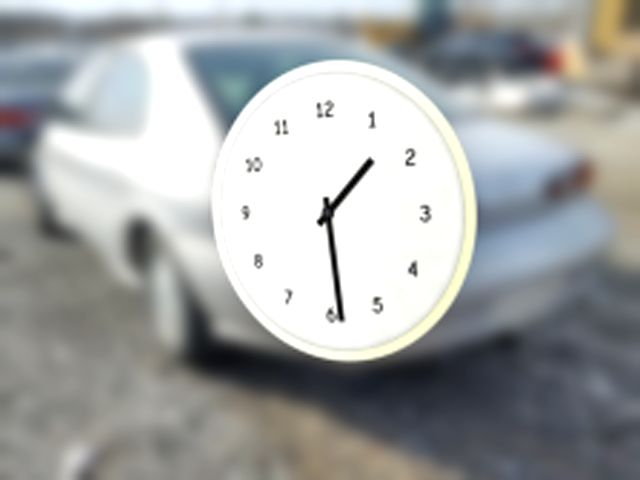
1:29
